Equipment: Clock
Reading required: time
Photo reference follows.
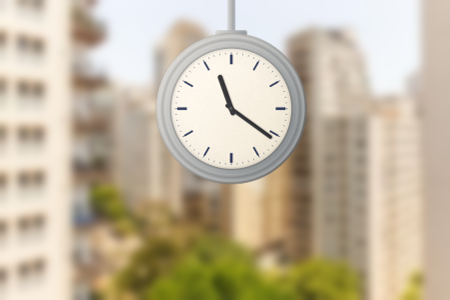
11:21
